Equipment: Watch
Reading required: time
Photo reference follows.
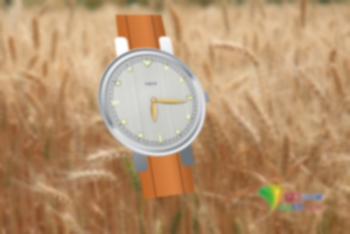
6:16
